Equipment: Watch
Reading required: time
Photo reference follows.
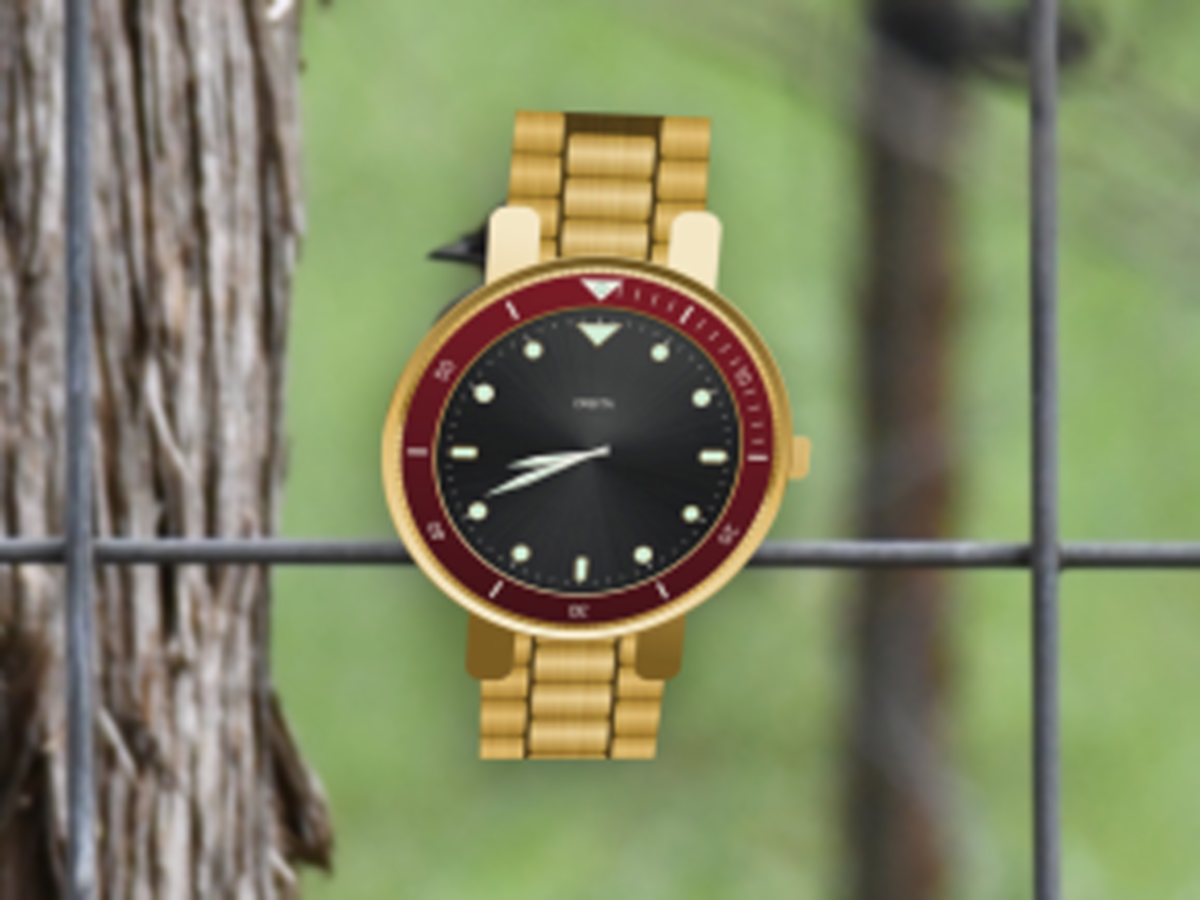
8:41
